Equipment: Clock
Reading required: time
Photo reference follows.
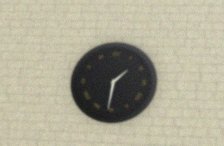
1:31
